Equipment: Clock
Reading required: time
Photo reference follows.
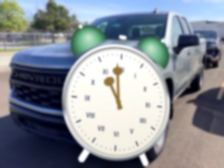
10:59
